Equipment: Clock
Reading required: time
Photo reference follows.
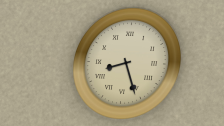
8:26
